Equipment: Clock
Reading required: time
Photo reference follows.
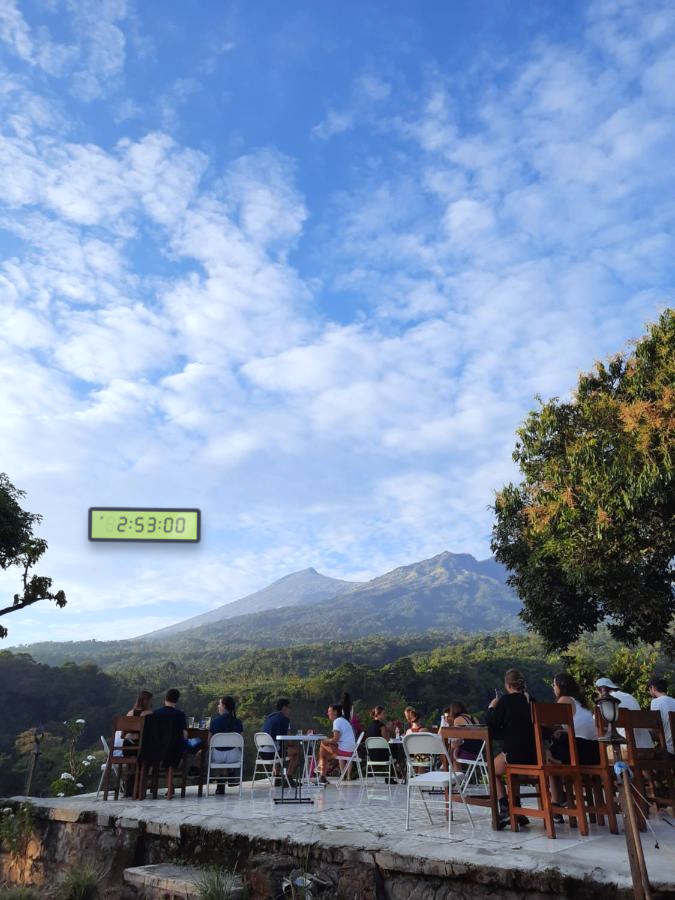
2:53:00
